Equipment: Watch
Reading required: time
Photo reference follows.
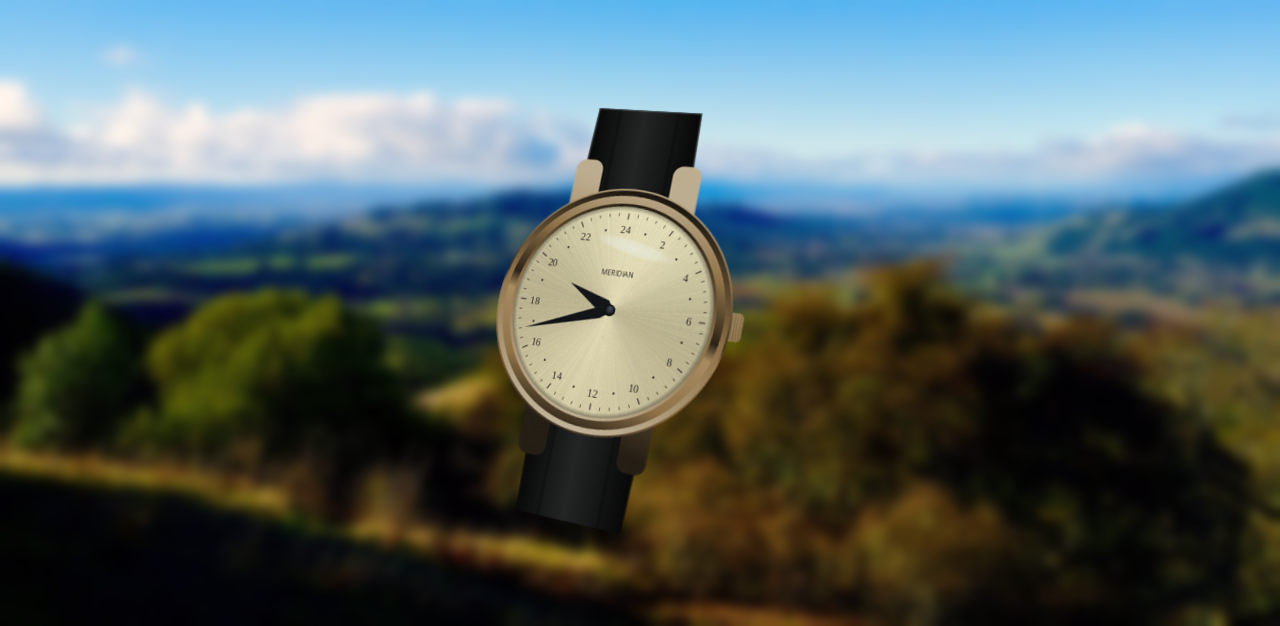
19:42
